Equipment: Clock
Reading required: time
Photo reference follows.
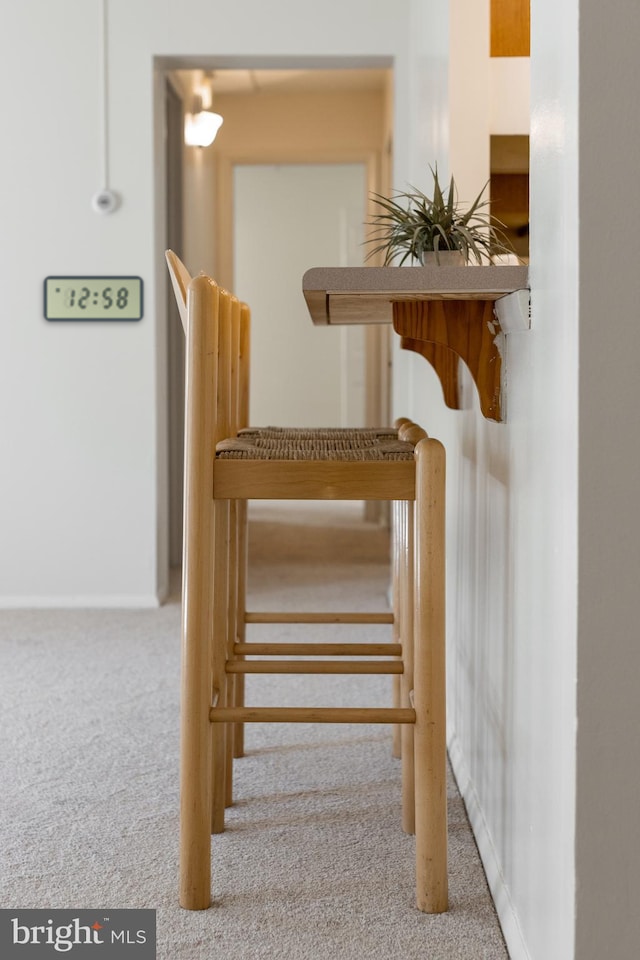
12:58
